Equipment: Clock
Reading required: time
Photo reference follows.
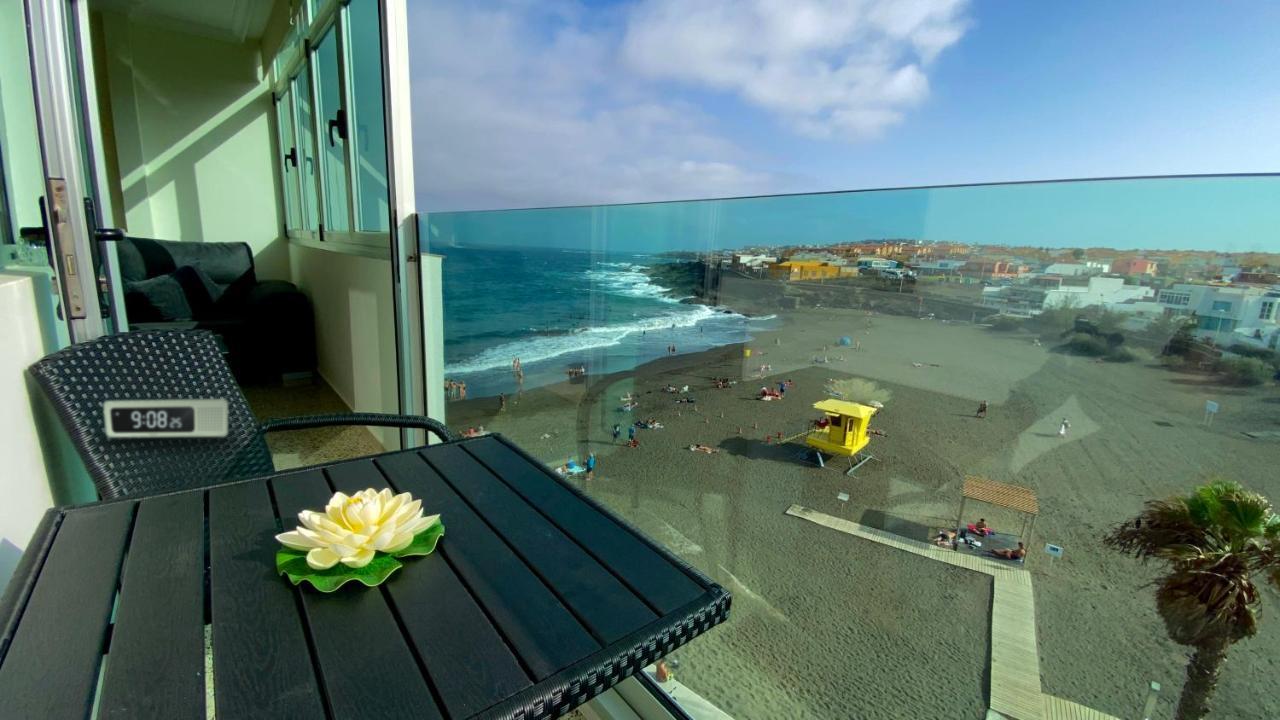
9:08
